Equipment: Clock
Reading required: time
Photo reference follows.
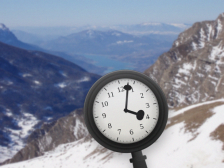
4:03
